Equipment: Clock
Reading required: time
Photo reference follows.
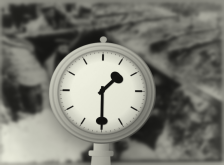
1:30
